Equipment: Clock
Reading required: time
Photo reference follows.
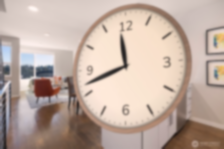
11:42
